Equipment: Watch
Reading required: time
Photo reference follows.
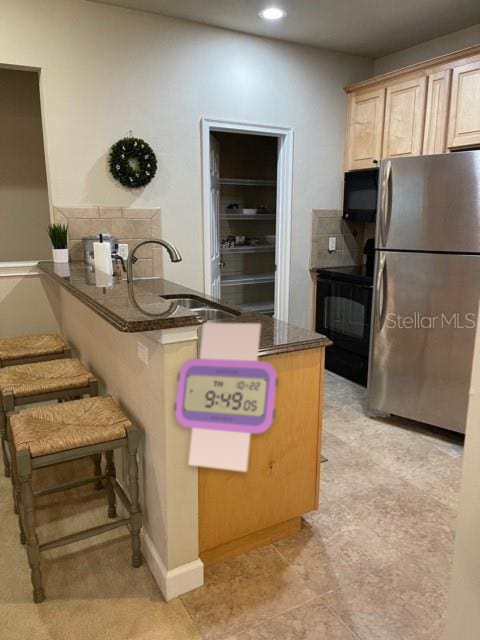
9:49
